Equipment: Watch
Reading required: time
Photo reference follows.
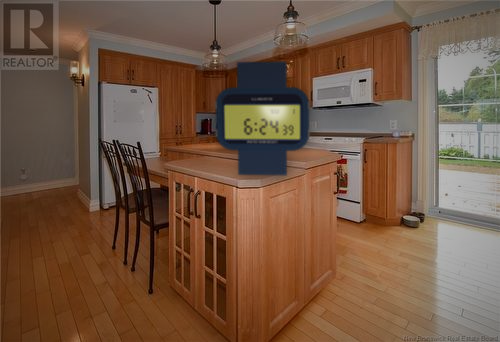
6:24:39
